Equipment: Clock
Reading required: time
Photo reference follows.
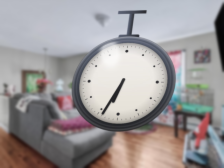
6:34
